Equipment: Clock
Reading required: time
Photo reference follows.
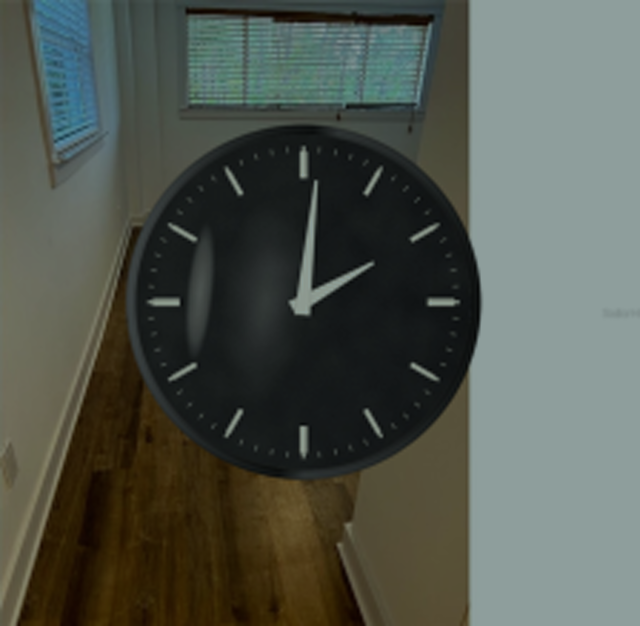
2:01
